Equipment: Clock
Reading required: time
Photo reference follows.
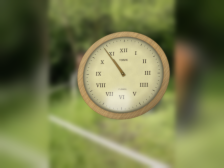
10:54
